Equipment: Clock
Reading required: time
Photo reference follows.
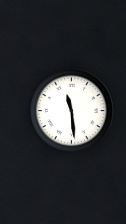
11:29
